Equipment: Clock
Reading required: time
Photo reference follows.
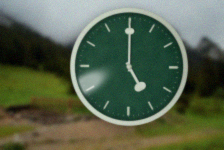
5:00
